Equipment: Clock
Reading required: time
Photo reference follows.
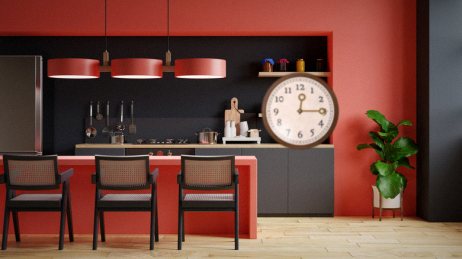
12:15
